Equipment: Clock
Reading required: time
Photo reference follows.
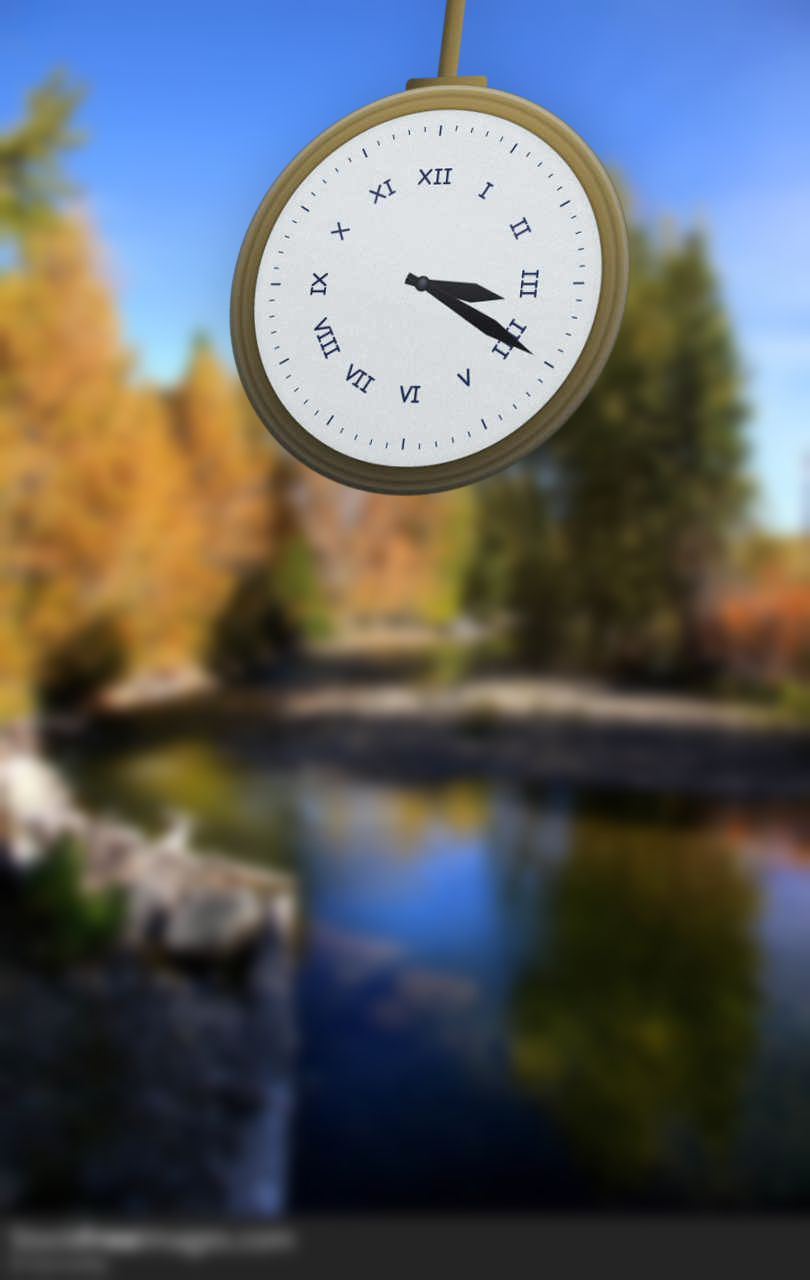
3:20
